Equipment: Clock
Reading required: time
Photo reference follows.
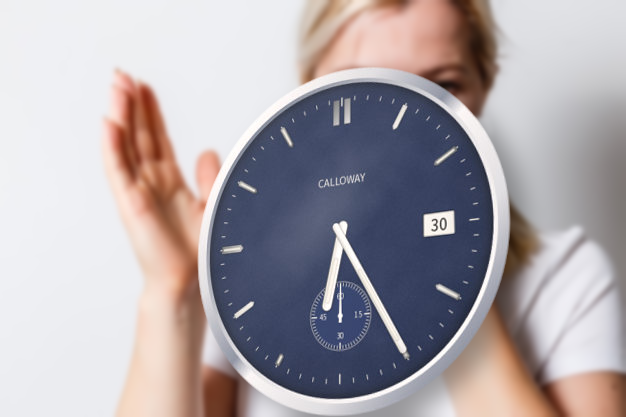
6:25
